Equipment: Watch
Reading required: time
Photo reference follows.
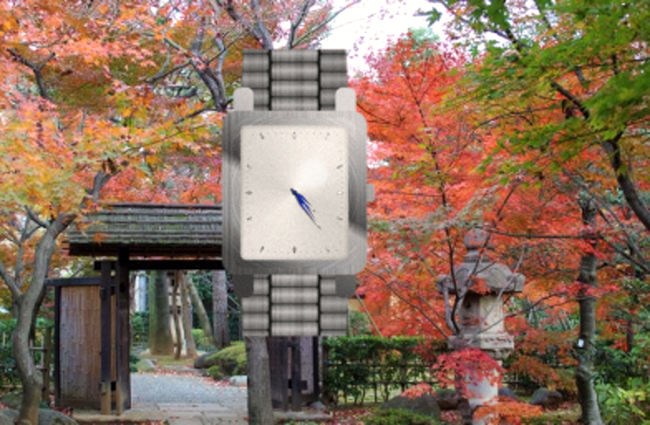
4:24
